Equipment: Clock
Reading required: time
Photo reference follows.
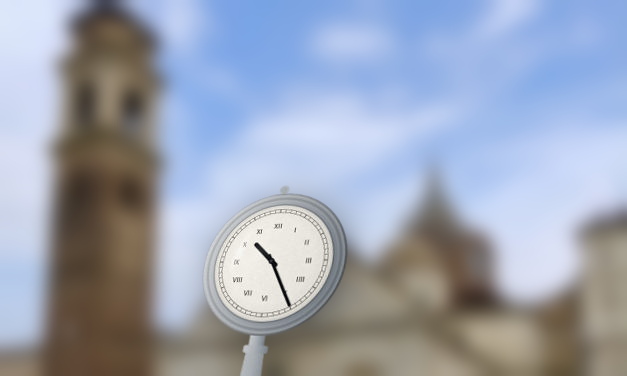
10:25
